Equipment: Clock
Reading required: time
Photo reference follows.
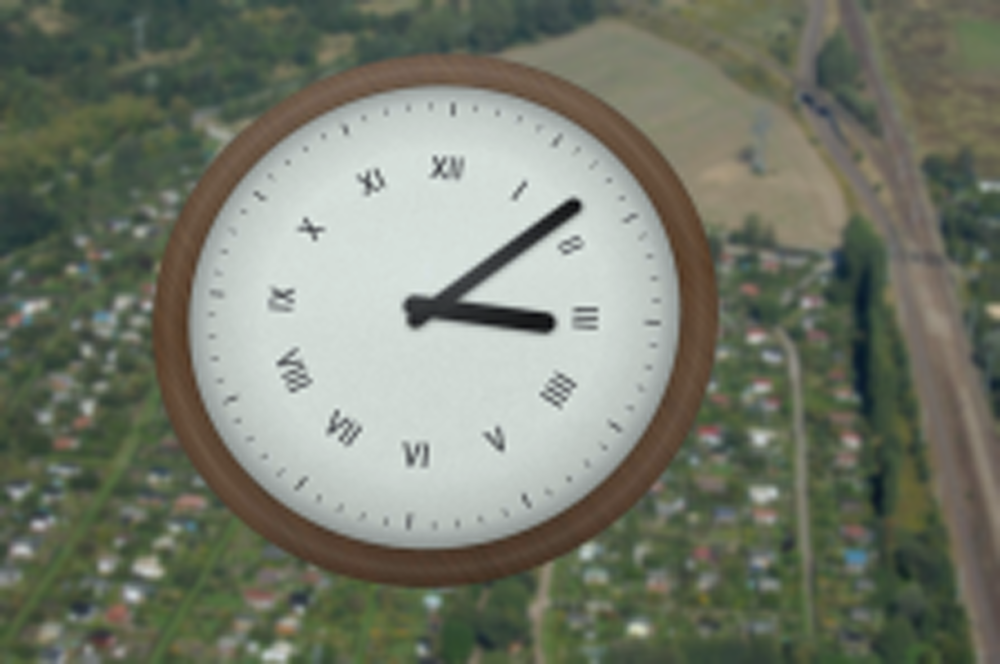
3:08
